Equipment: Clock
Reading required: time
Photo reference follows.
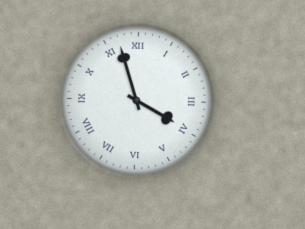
3:57
